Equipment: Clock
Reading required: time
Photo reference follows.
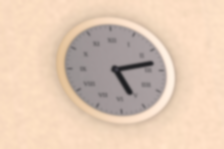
5:13
